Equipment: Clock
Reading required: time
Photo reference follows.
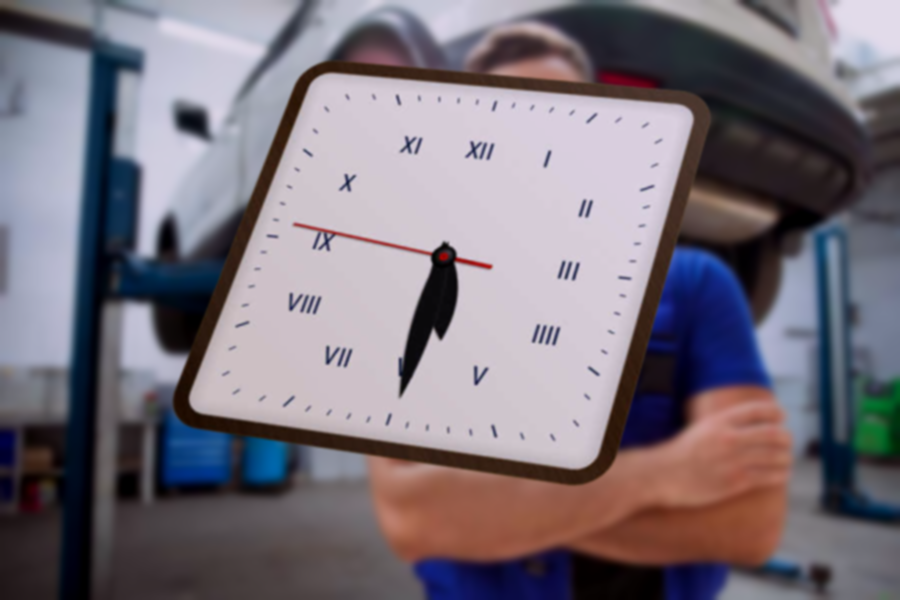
5:29:46
